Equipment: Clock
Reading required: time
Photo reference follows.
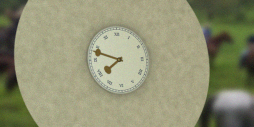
7:48
